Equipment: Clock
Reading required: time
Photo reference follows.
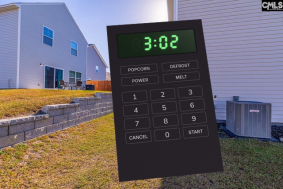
3:02
